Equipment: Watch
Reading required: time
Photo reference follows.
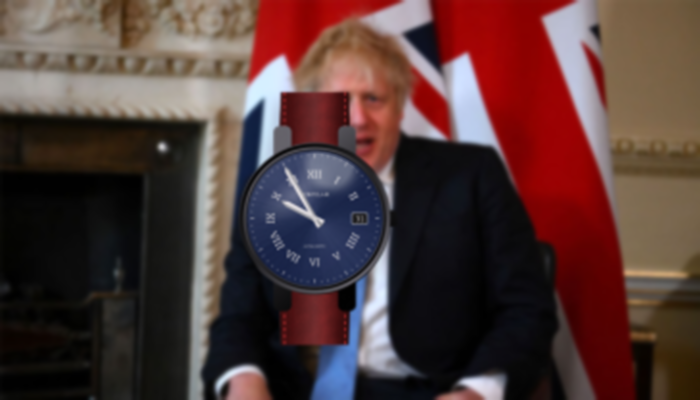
9:55
